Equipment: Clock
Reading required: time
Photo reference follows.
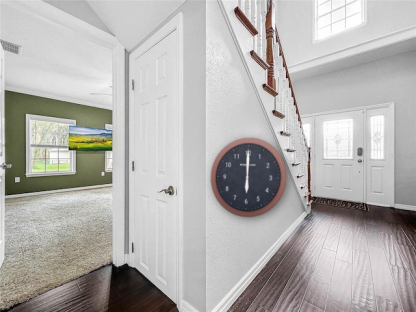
6:00
